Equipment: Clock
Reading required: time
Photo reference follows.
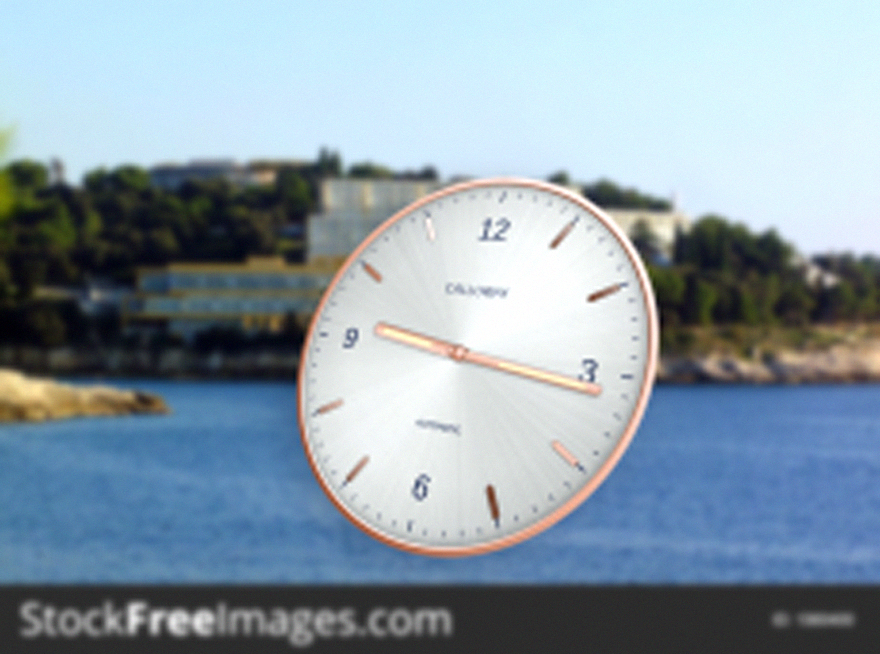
9:16
